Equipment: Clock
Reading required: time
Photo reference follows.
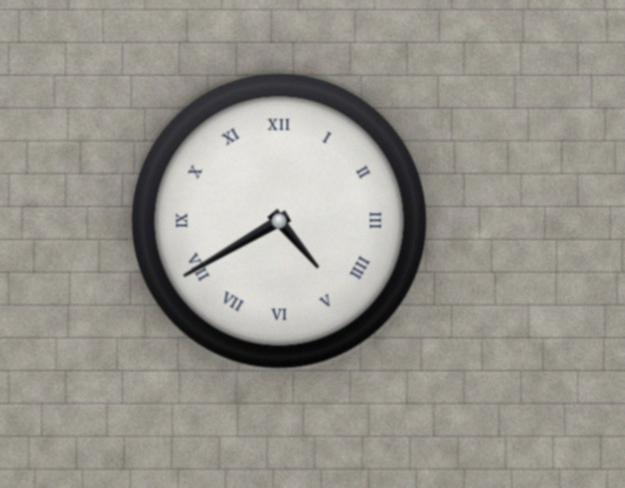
4:40
